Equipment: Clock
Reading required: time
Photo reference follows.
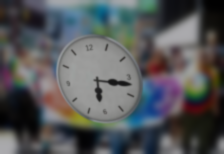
6:17
